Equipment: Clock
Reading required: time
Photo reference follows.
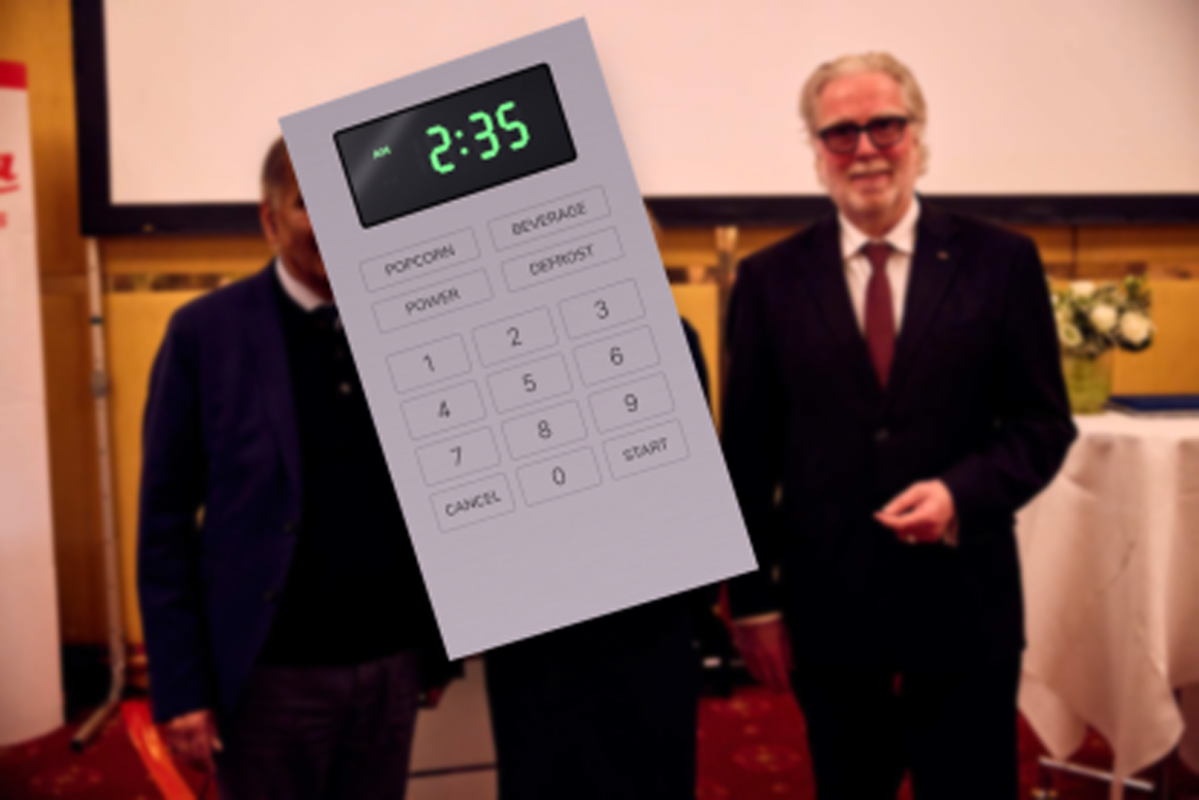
2:35
